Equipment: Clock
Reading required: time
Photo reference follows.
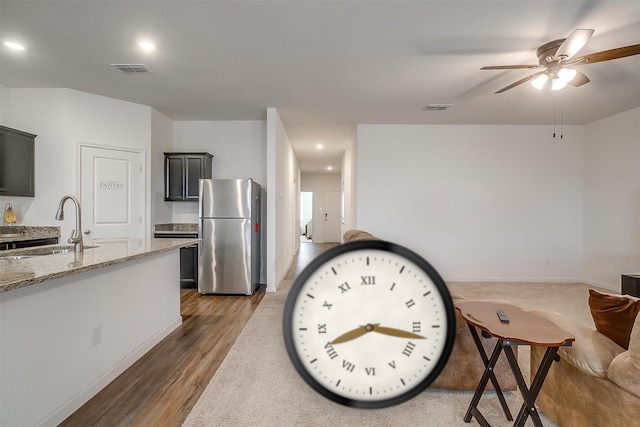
8:17
